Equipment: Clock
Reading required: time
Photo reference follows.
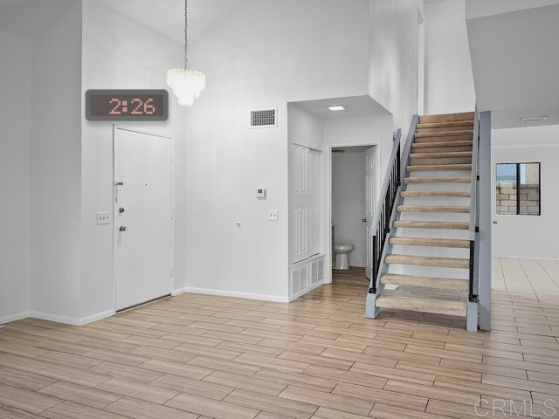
2:26
